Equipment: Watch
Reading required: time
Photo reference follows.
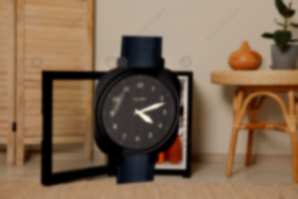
4:12
